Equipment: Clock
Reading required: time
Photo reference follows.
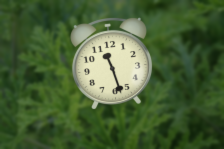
11:28
